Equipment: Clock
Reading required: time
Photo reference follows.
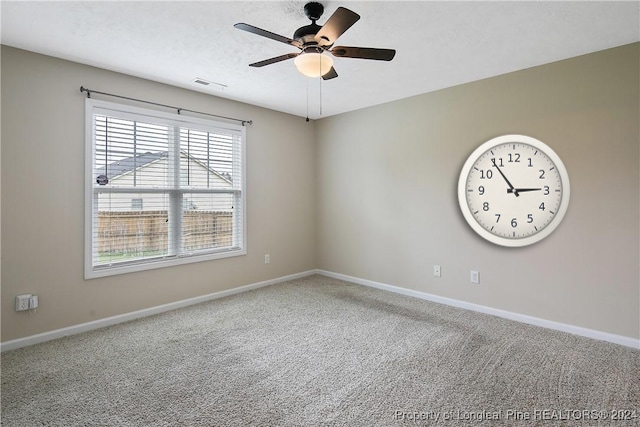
2:54
